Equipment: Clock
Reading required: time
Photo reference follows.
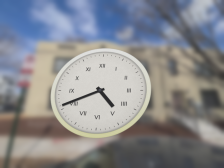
4:41
